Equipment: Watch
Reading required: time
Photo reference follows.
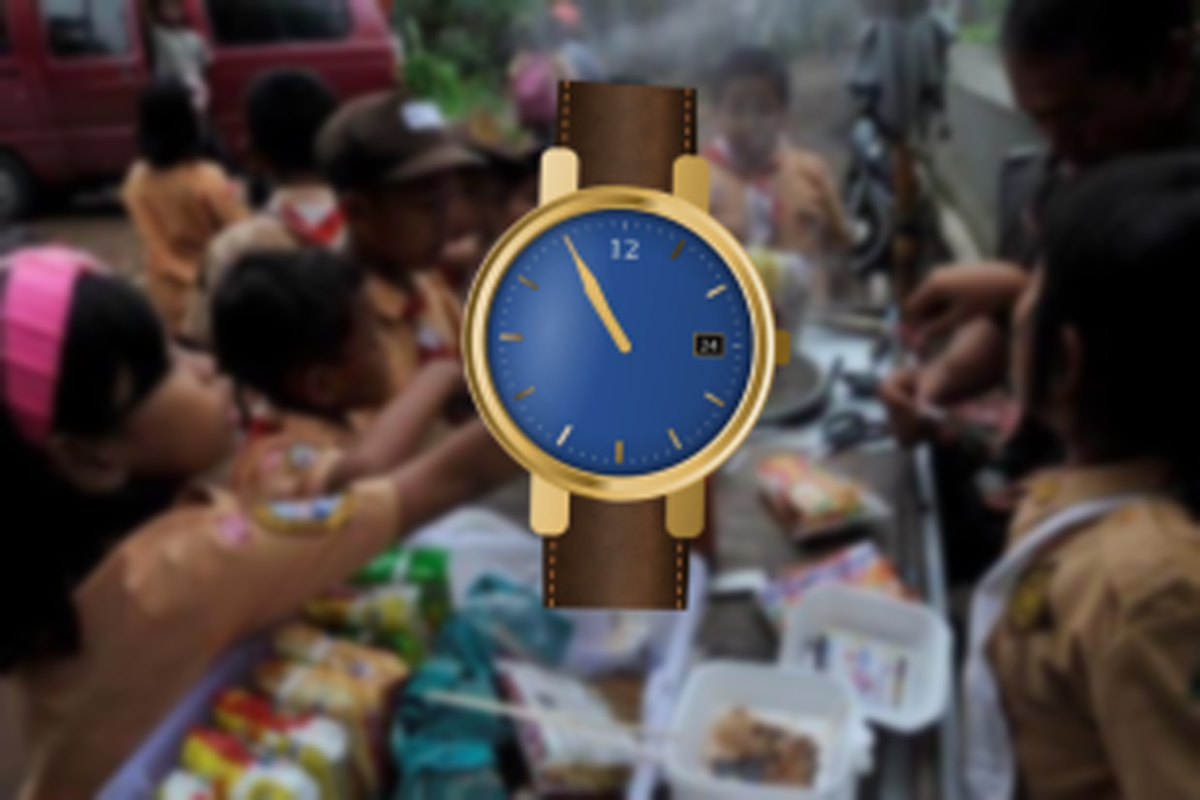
10:55
